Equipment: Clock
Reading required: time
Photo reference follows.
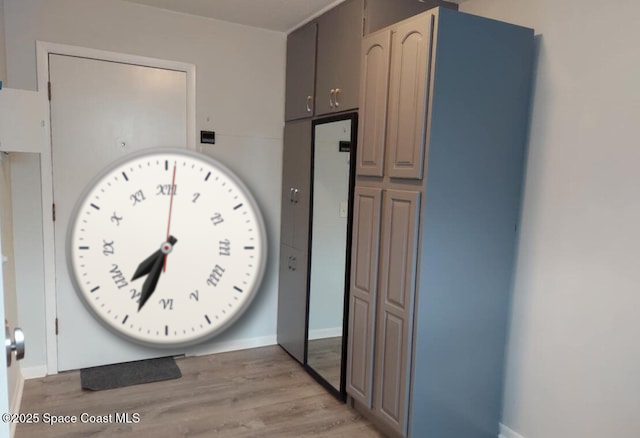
7:34:01
